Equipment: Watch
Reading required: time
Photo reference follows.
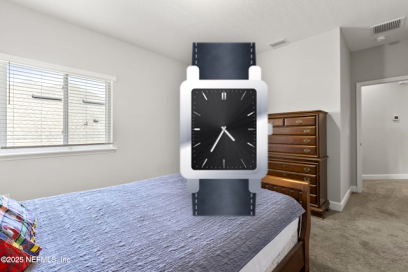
4:35
